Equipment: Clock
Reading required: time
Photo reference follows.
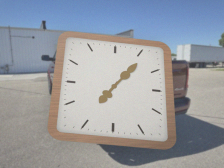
7:06
